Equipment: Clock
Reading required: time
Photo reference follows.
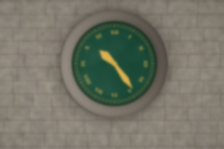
10:24
